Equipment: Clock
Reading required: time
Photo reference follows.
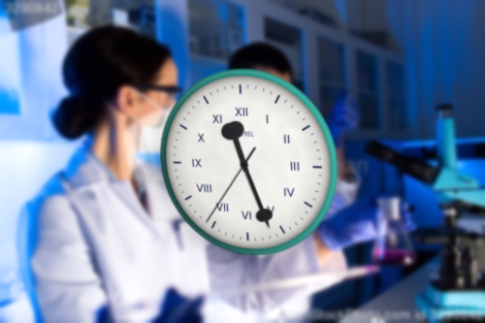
11:26:36
